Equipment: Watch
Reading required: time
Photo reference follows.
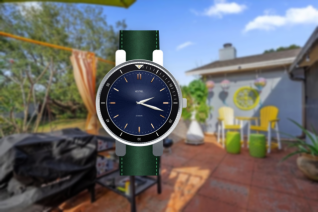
2:18
